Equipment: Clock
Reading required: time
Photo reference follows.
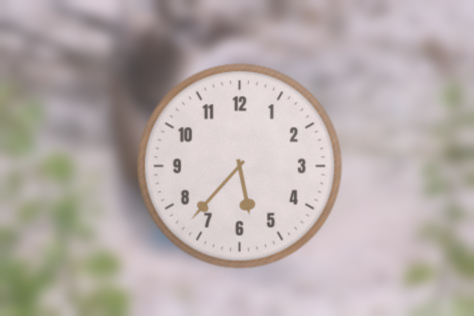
5:37
